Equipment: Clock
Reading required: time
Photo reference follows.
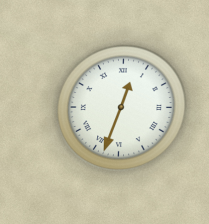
12:33
